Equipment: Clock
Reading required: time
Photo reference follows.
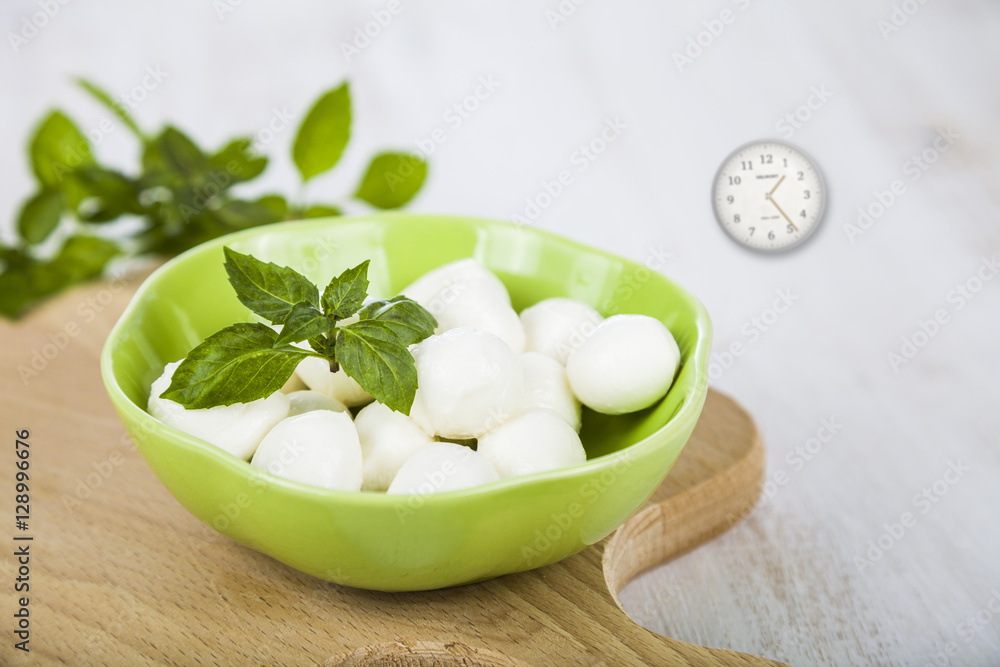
1:24
